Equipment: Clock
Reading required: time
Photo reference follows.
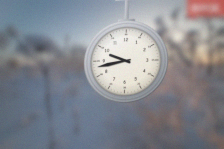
9:43
